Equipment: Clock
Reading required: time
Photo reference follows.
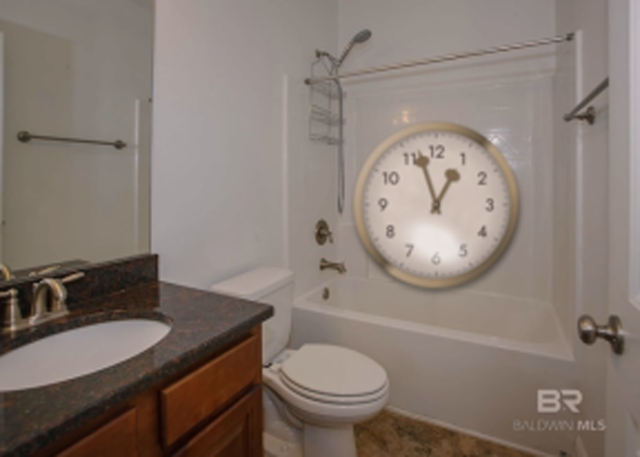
12:57
